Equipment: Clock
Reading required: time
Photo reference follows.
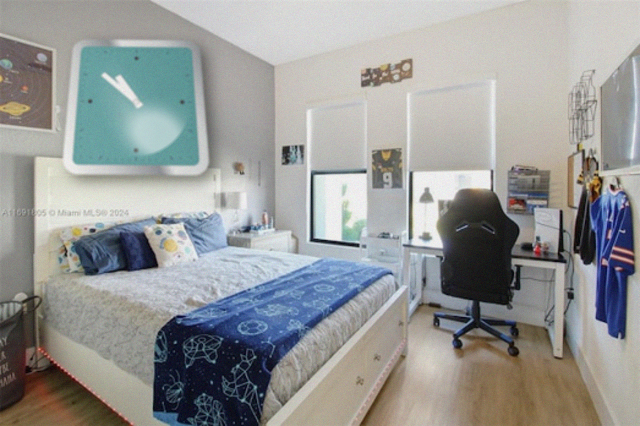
10:52
